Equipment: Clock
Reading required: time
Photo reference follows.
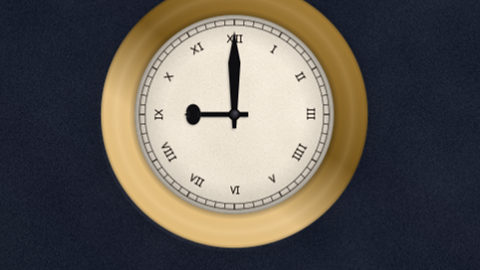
9:00
